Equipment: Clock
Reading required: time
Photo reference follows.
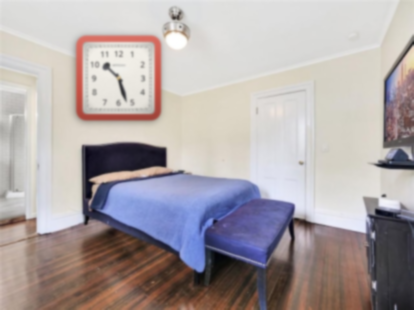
10:27
